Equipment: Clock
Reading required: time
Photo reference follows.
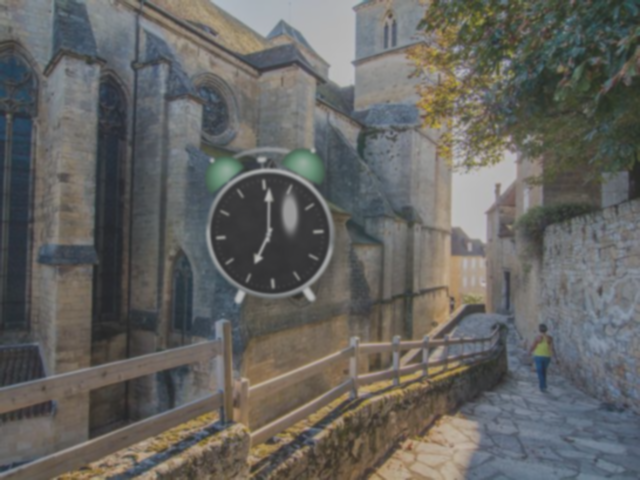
7:01
